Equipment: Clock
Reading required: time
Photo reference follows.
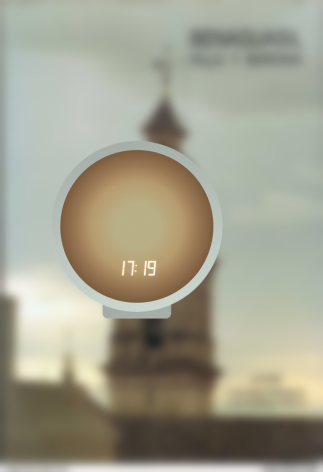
17:19
